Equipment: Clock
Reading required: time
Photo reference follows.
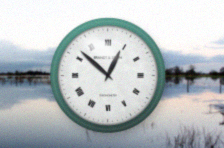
12:52
